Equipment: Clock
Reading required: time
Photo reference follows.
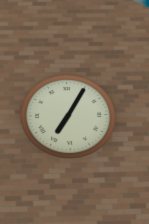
7:05
